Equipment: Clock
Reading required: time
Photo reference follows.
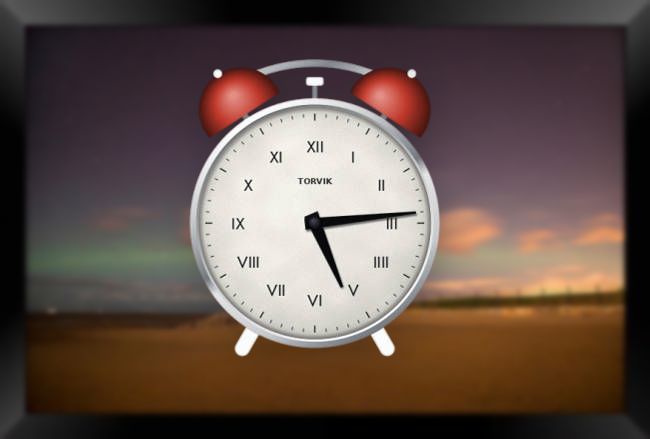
5:14
